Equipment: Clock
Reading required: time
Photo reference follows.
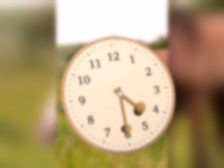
4:30
